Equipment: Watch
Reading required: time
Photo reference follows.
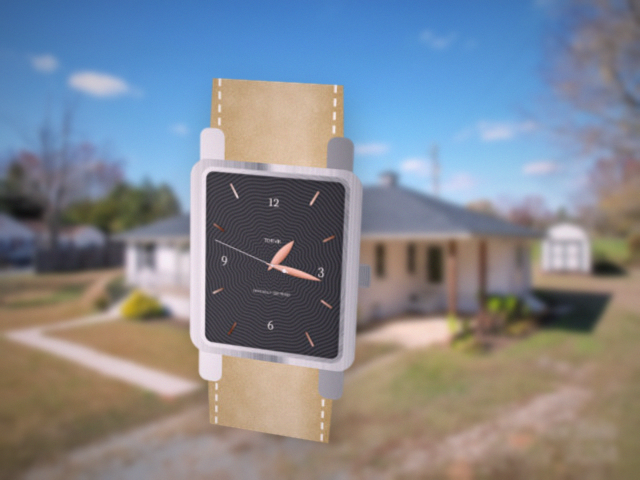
1:16:48
